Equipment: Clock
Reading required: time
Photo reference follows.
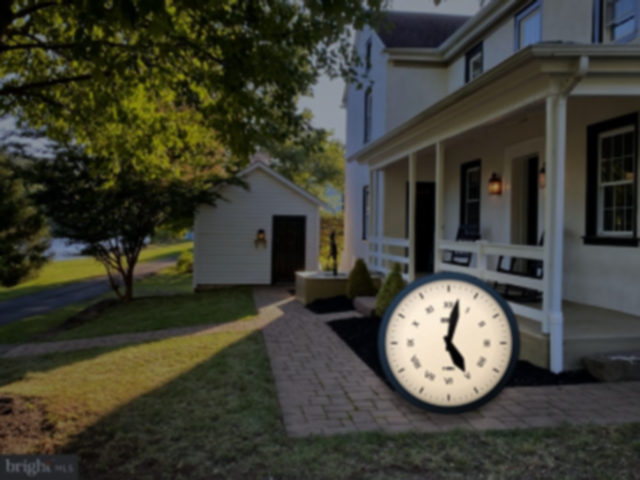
5:02
